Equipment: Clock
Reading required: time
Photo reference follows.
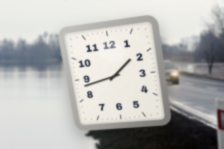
1:43
